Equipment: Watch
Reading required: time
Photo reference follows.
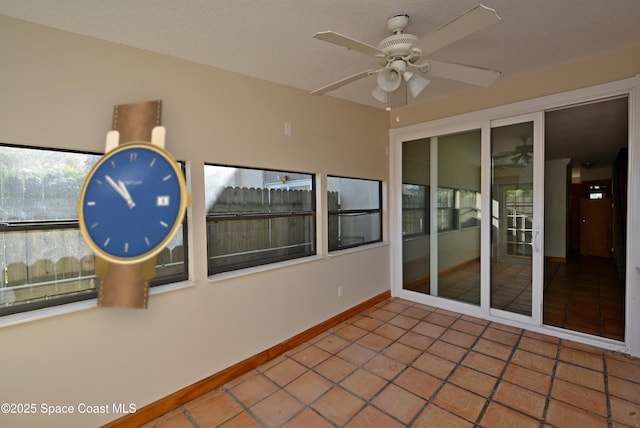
10:52
